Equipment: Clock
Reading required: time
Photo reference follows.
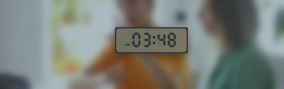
3:48
